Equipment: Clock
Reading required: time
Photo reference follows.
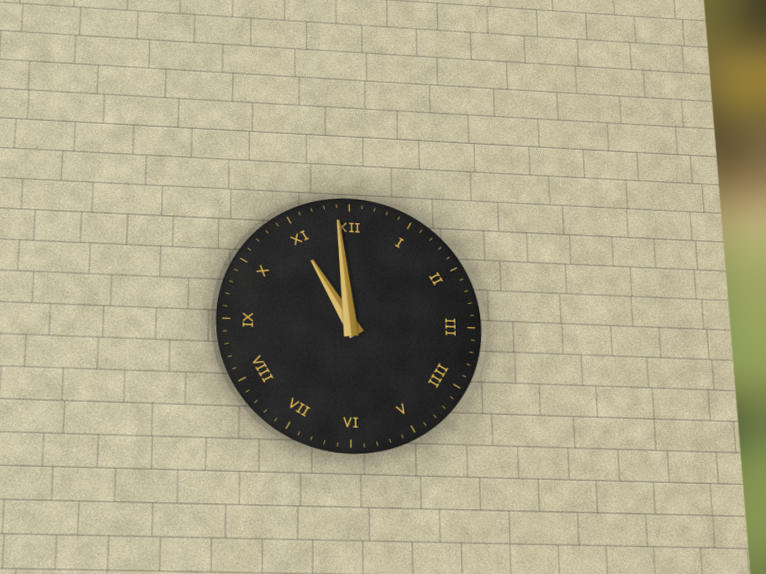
10:59
